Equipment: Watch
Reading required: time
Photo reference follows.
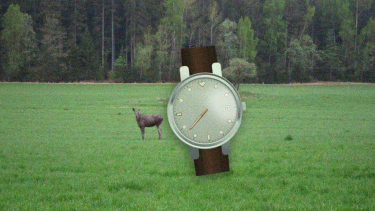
7:38
